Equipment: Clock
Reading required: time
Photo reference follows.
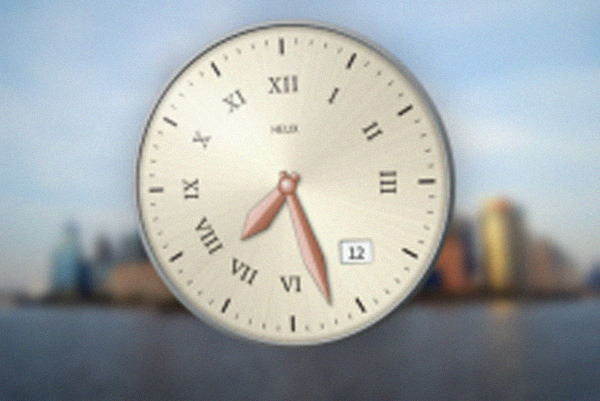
7:27
